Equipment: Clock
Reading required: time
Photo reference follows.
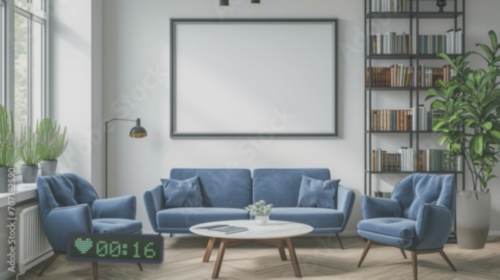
0:16
